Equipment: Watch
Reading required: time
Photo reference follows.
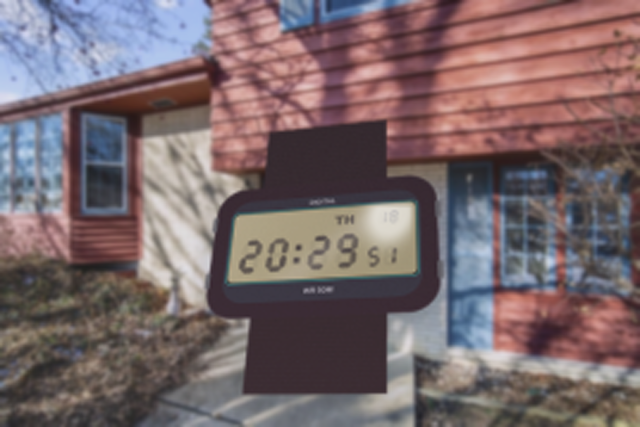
20:29:51
